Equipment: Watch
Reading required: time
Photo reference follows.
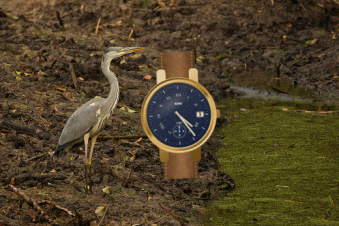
4:24
